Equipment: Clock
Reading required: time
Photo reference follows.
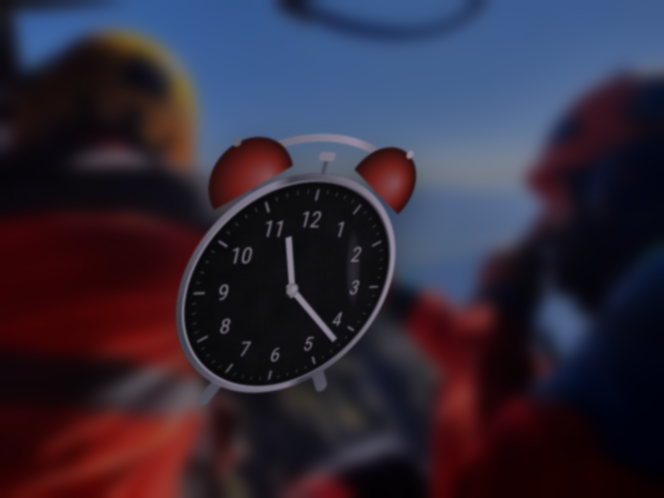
11:22
